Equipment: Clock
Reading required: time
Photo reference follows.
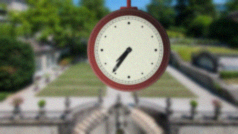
7:36
